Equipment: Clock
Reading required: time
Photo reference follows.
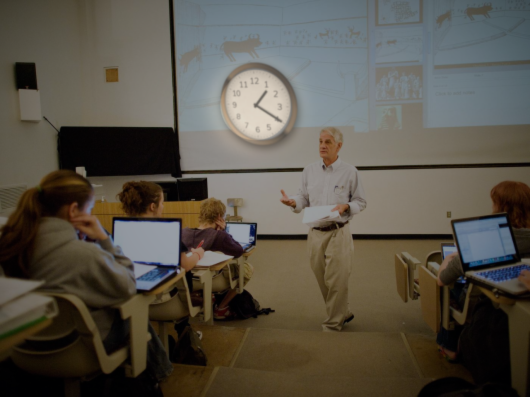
1:20
